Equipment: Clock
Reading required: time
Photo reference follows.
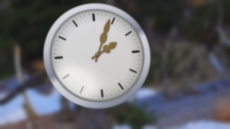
2:04
